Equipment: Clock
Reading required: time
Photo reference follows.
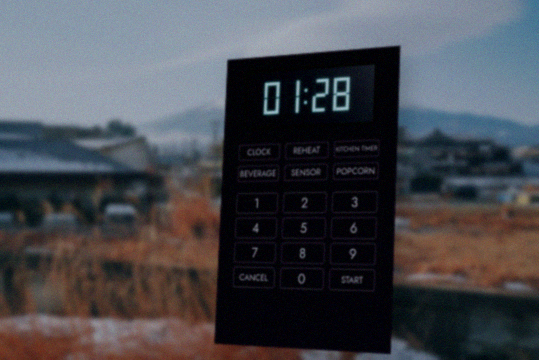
1:28
